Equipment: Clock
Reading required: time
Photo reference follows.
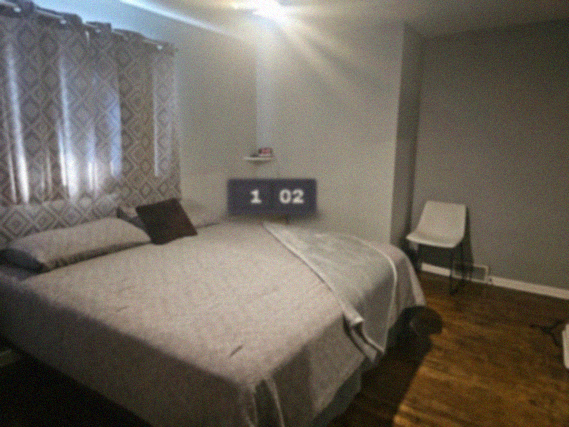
1:02
